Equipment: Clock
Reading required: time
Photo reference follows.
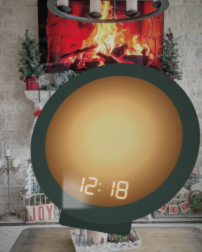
12:18
